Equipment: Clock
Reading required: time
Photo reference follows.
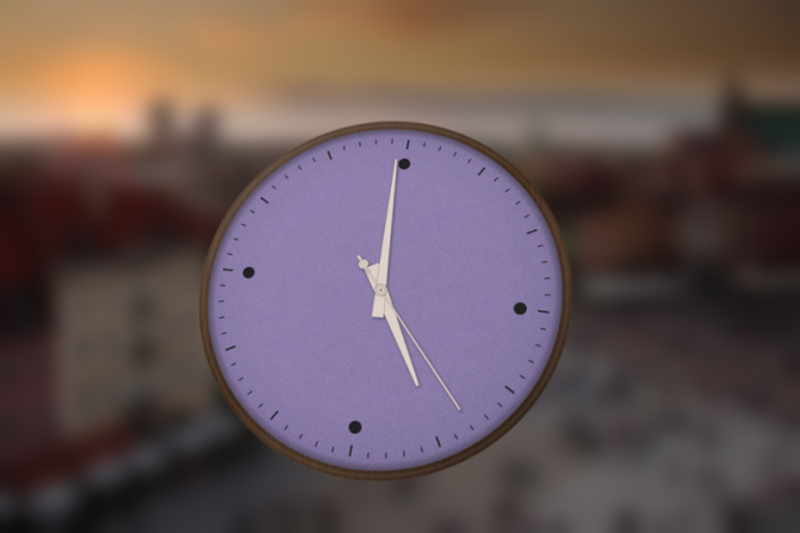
4:59:23
